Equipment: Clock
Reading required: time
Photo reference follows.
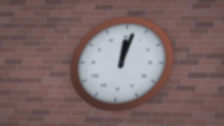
12:02
